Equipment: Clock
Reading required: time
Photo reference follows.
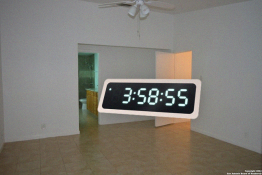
3:58:55
